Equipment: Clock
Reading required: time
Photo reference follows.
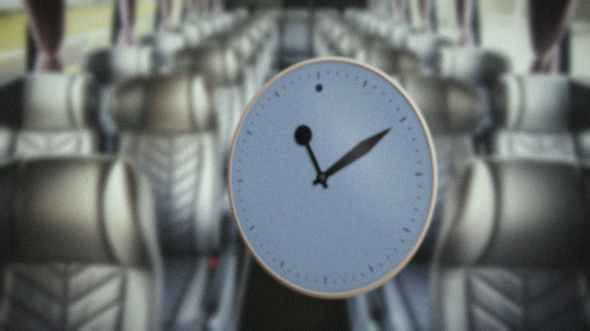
11:10
